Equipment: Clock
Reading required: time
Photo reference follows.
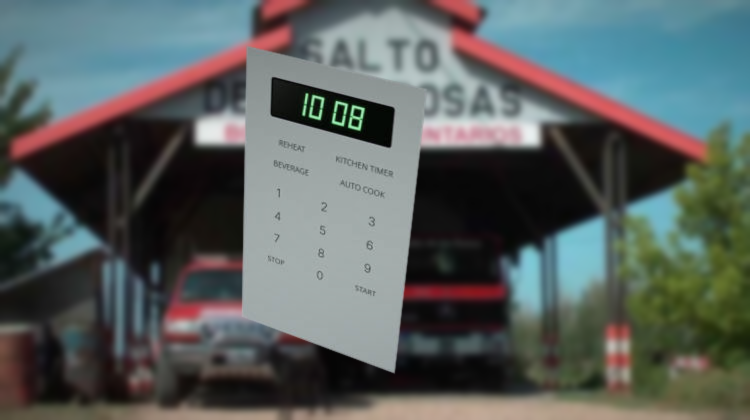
10:08
